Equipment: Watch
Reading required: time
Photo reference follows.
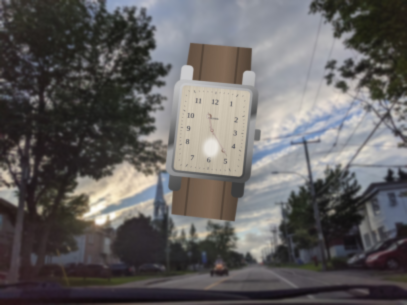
11:24
